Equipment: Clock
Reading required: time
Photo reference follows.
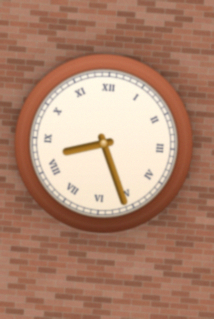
8:26
